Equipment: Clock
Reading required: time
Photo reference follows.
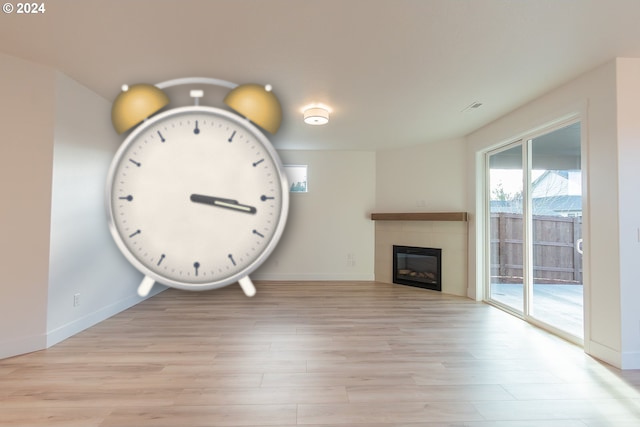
3:17
